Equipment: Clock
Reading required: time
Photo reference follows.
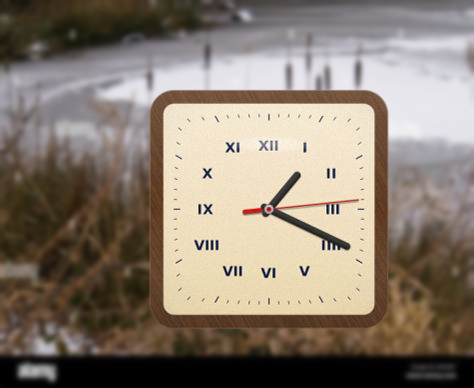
1:19:14
